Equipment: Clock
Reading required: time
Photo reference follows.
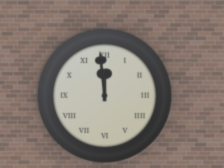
11:59
